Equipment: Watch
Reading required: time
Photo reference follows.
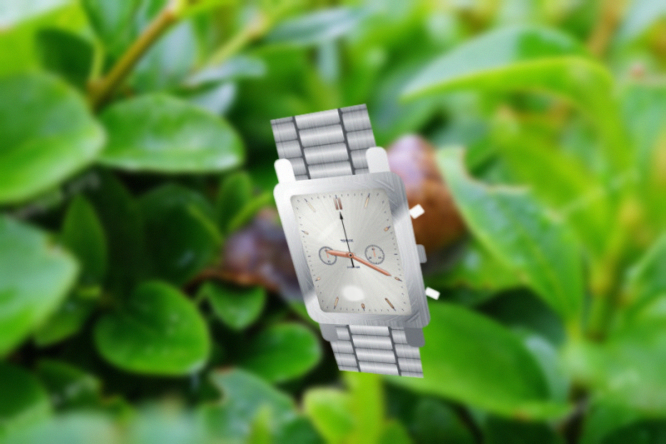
9:20
